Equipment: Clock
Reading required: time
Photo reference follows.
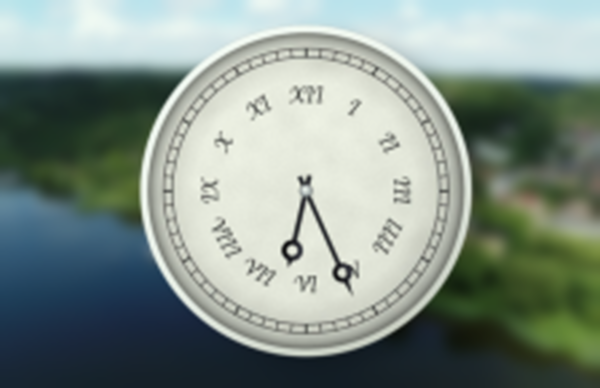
6:26
